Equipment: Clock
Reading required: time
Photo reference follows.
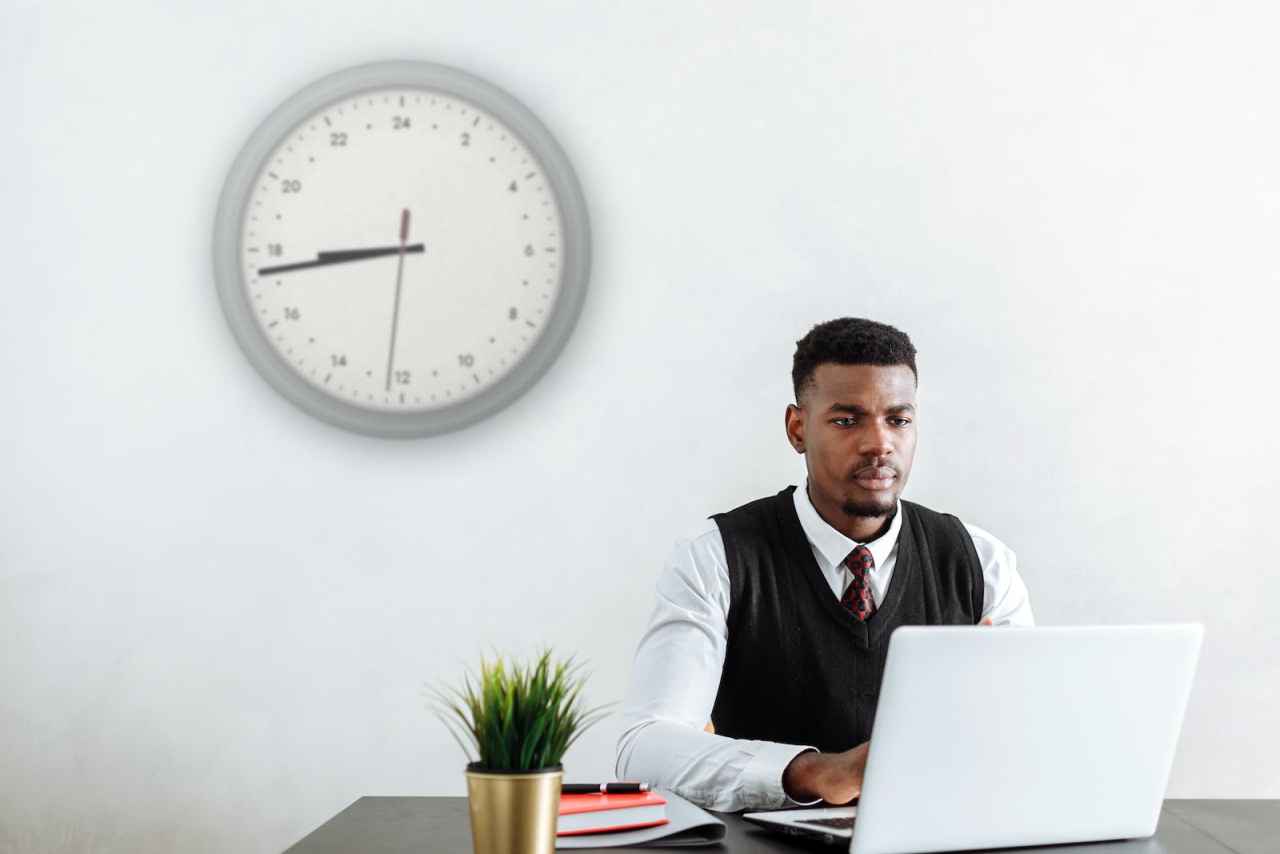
17:43:31
